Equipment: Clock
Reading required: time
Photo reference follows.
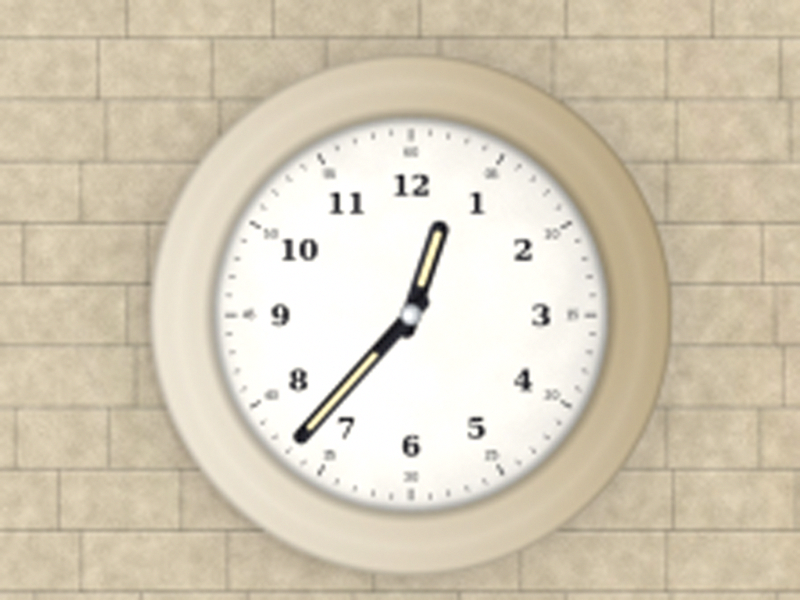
12:37
